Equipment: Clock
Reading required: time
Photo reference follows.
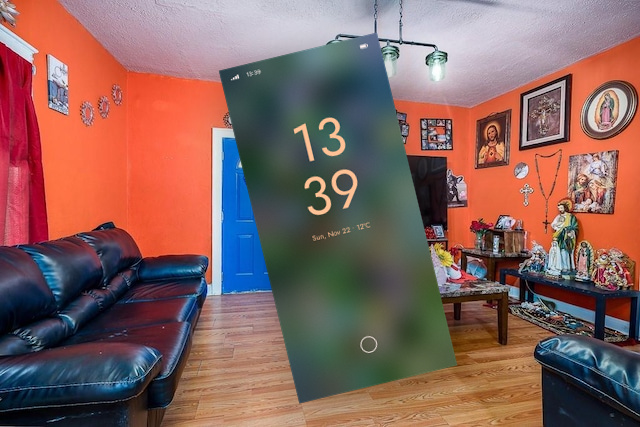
13:39
